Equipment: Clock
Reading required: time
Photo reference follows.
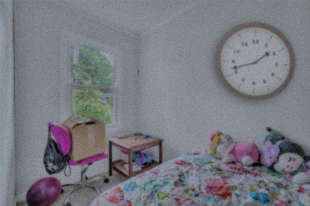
1:42
